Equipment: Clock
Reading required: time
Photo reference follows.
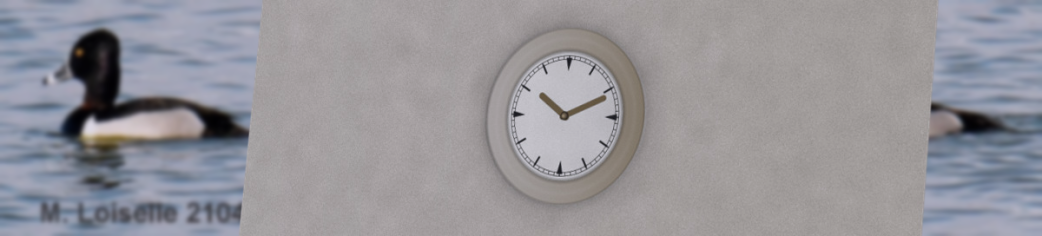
10:11
